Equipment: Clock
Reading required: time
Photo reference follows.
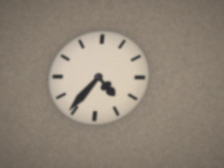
4:36
